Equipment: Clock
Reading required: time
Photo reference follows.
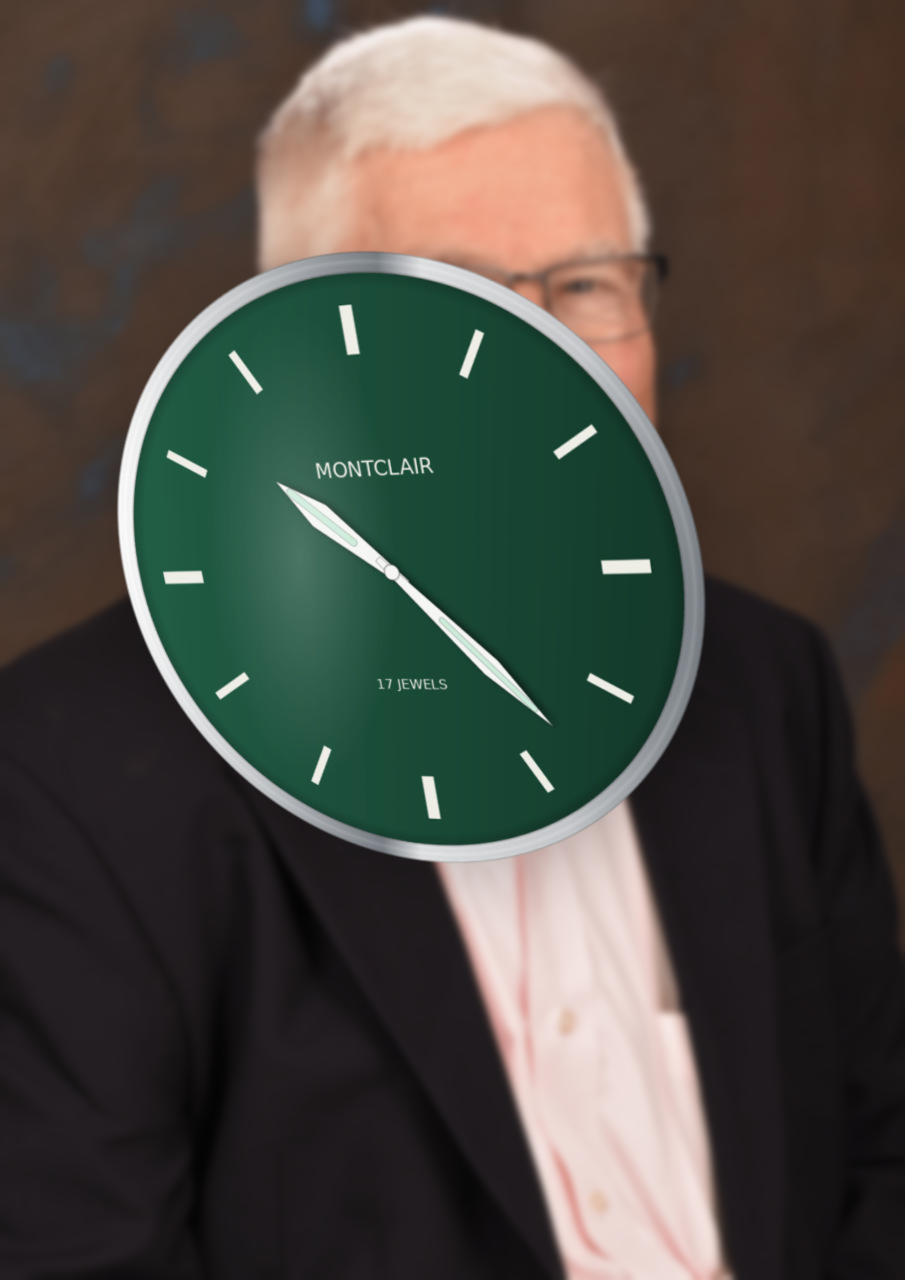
10:23
